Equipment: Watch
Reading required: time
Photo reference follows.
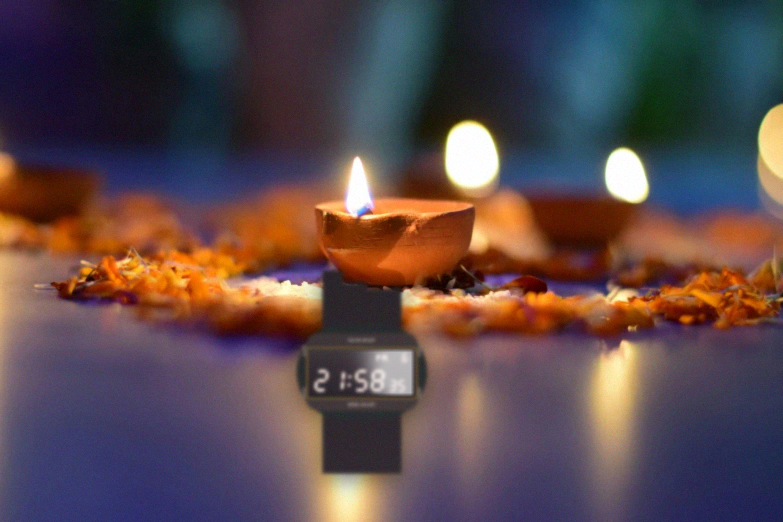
21:58
